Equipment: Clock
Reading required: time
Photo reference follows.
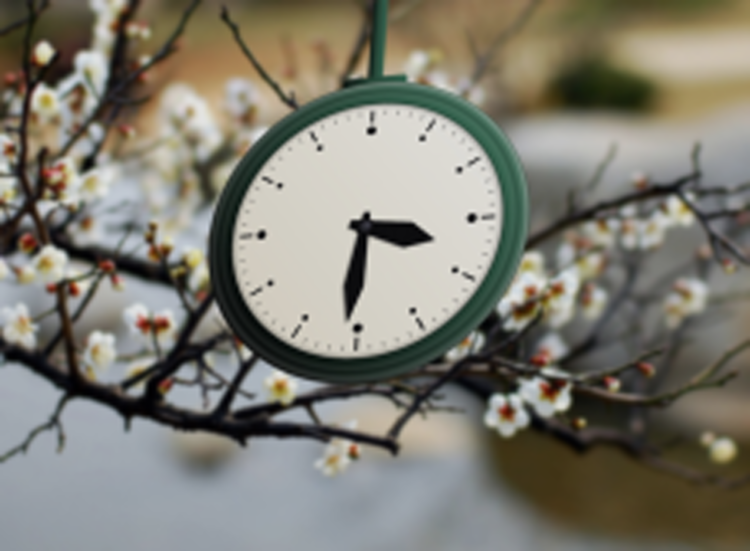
3:31
